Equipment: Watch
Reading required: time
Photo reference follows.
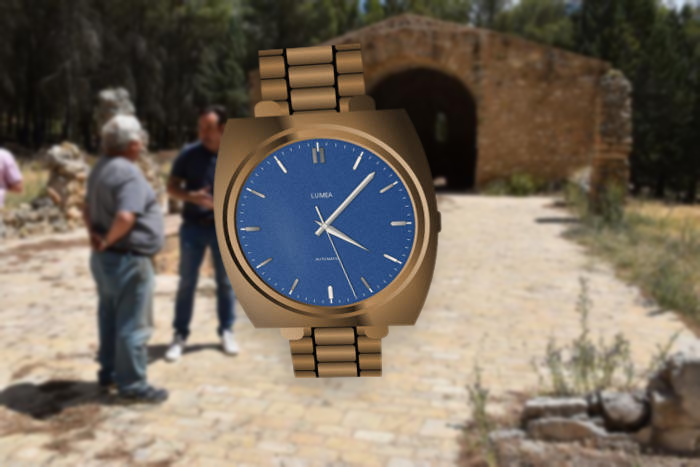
4:07:27
